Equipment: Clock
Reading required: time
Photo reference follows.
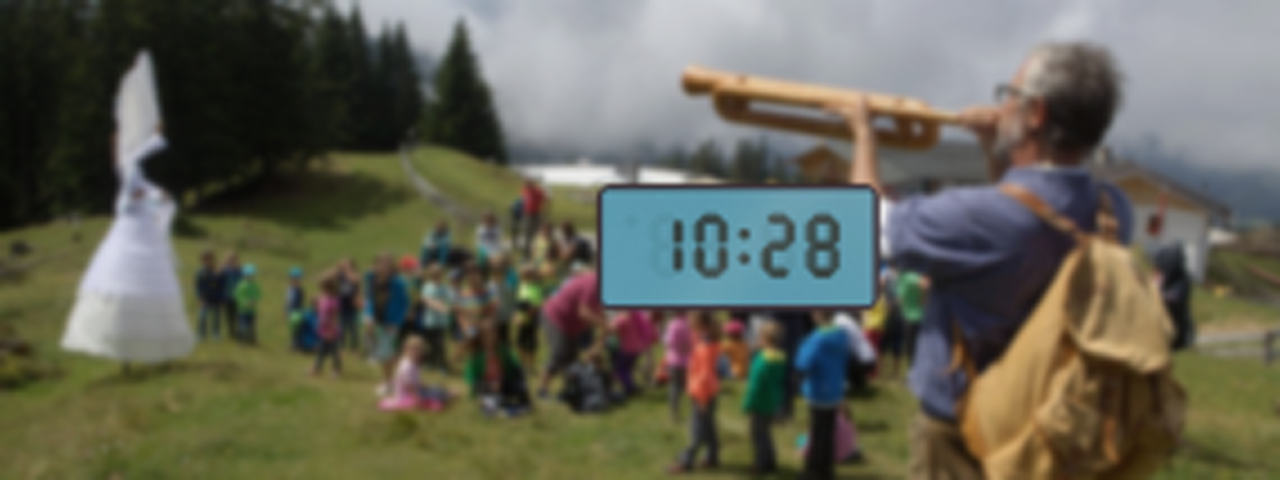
10:28
